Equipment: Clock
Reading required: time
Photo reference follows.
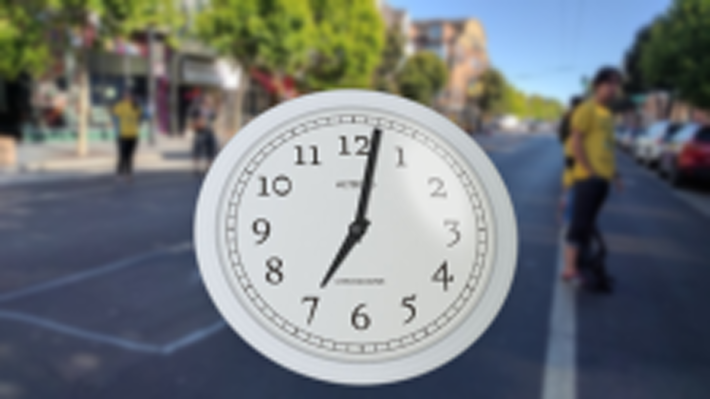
7:02
